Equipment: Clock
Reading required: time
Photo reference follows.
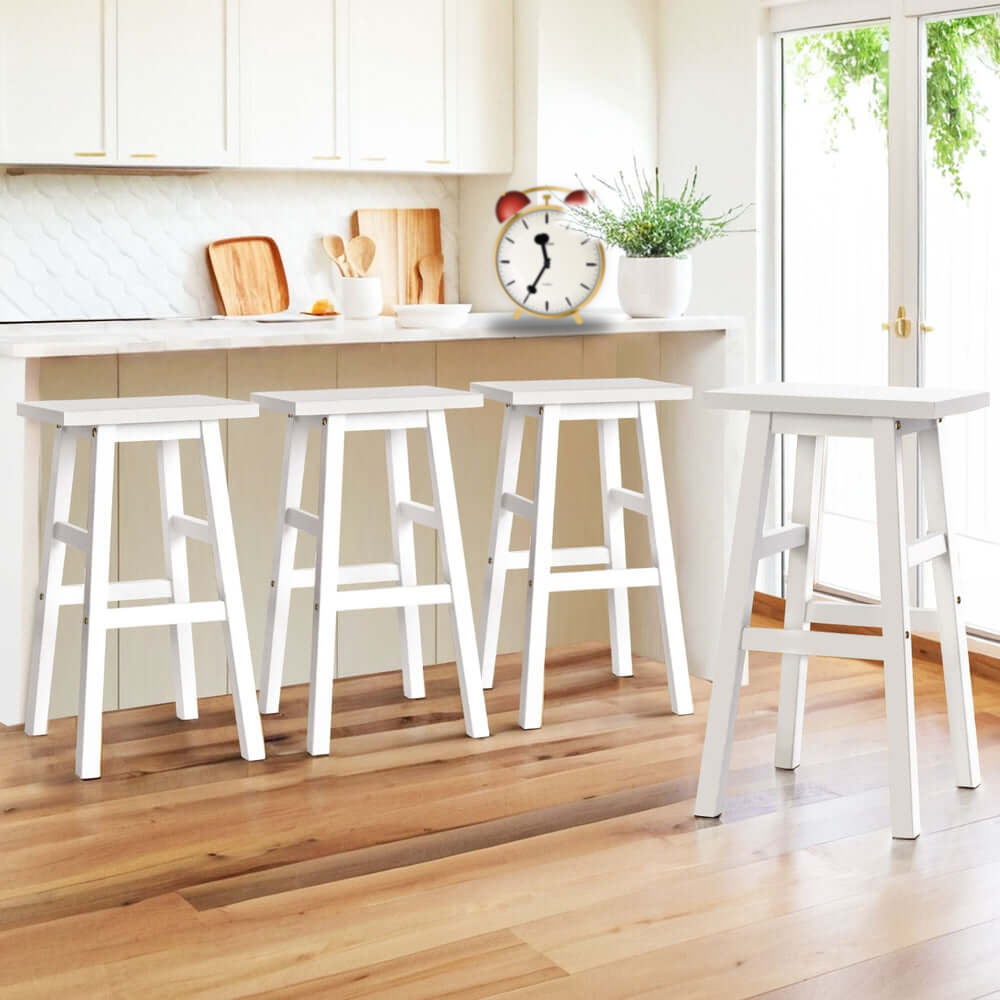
11:35
